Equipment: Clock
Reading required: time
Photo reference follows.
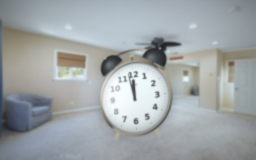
11:58
